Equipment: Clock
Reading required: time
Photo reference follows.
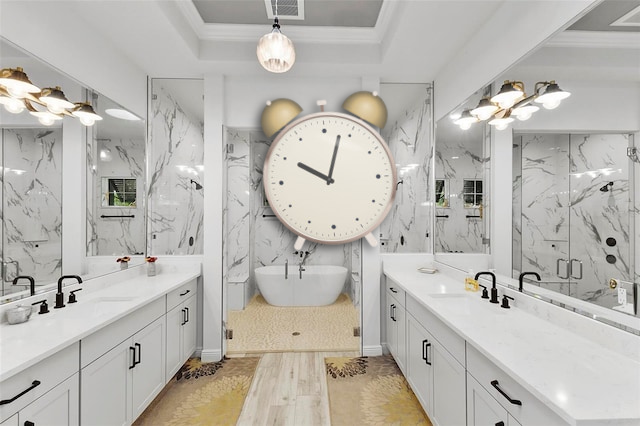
10:03
